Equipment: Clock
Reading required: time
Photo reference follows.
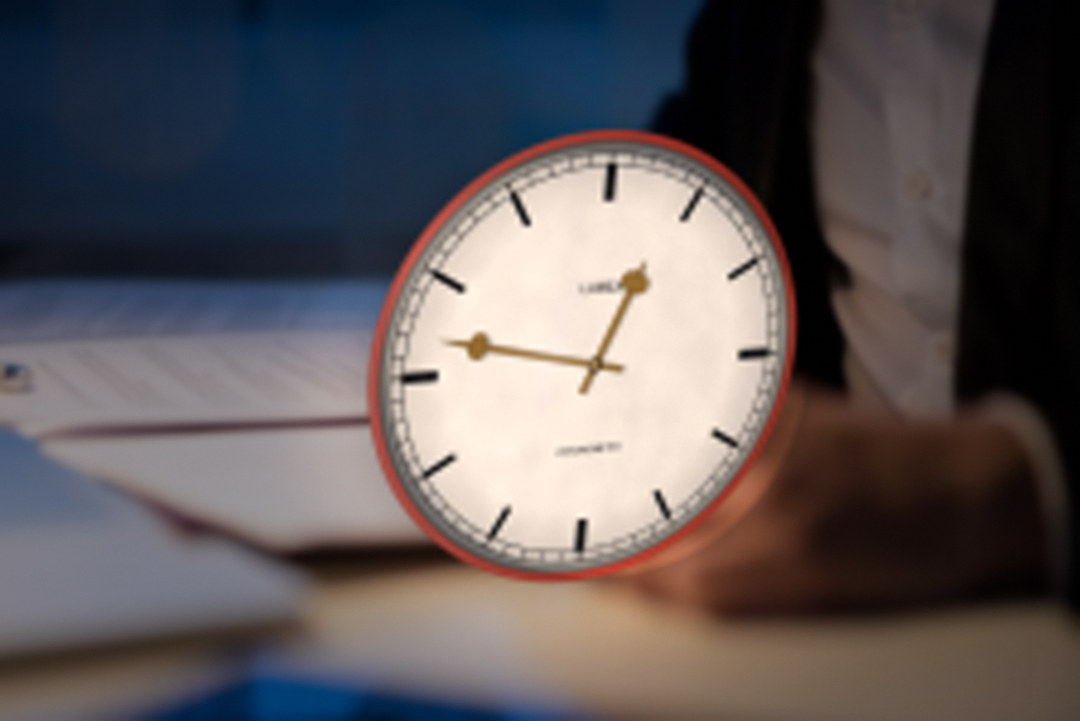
12:47
